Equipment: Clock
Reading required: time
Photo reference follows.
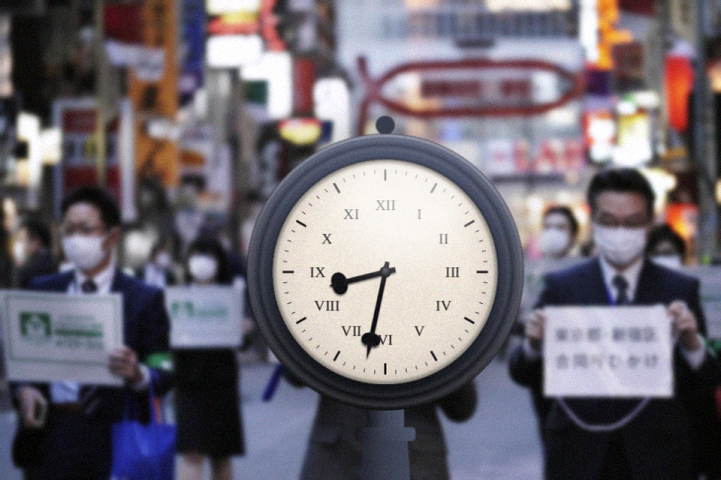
8:32
